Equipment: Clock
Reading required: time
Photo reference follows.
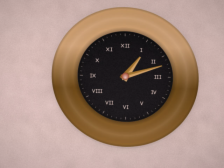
1:12
